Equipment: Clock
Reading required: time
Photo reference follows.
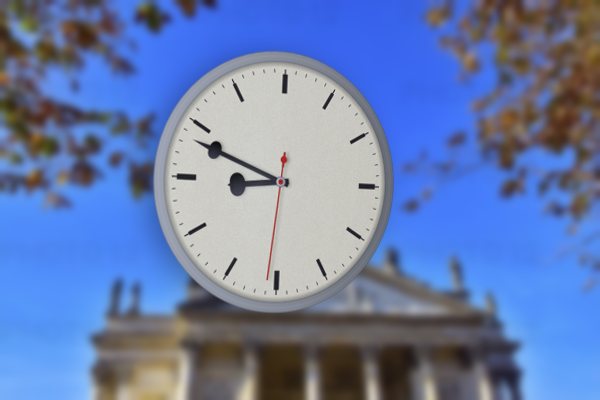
8:48:31
